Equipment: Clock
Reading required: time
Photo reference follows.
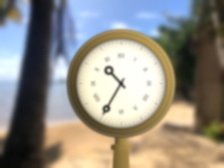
10:35
